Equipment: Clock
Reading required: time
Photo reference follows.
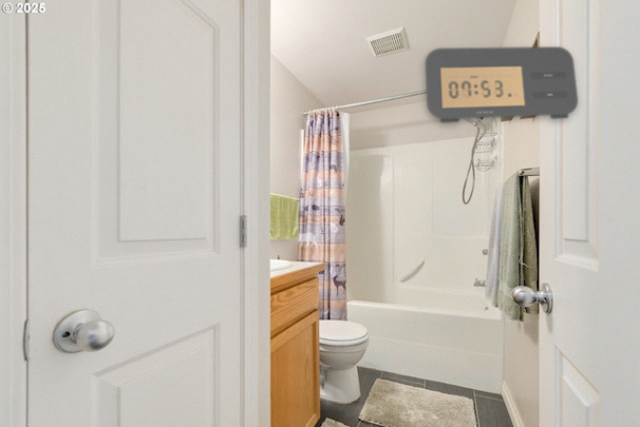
7:53
